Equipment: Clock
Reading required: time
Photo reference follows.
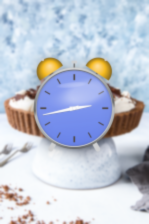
2:43
